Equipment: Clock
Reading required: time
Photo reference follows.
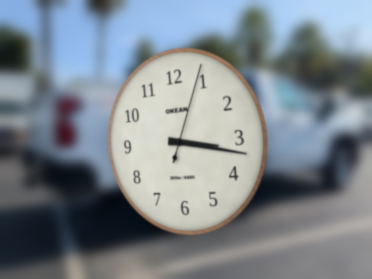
3:17:04
